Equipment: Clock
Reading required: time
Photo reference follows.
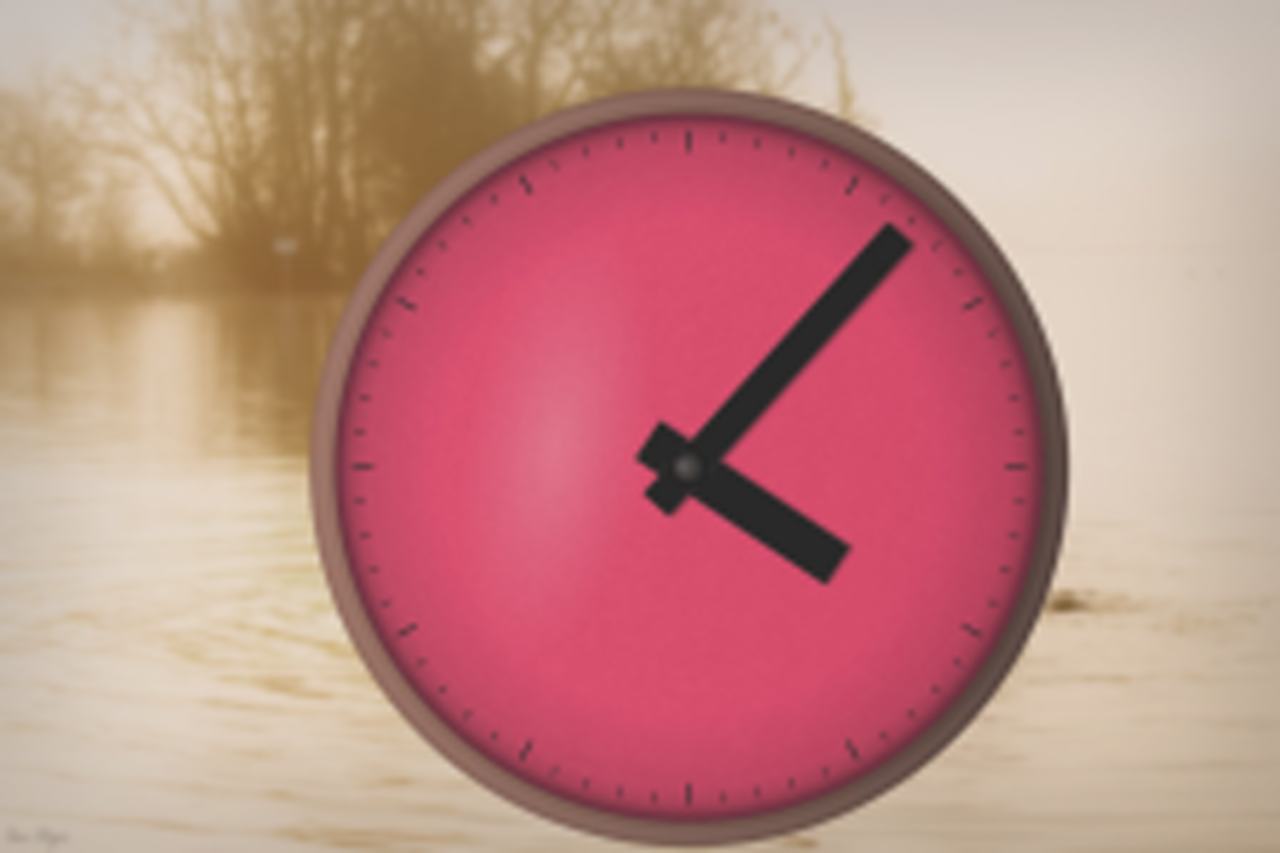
4:07
